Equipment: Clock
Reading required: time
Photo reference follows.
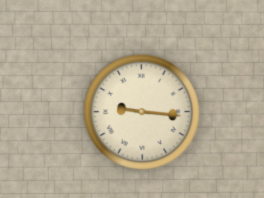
9:16
